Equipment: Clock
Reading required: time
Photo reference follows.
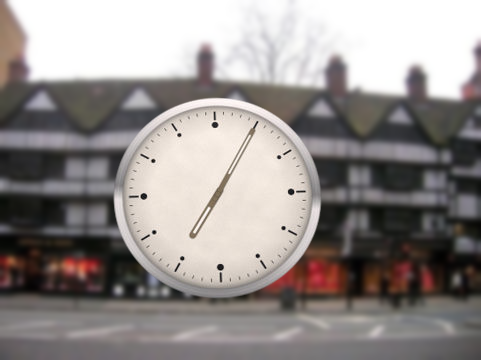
7:05
